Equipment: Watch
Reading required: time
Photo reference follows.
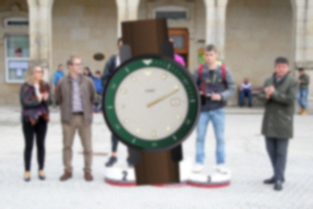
2:11
